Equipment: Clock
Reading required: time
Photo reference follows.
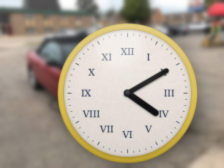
4:10
